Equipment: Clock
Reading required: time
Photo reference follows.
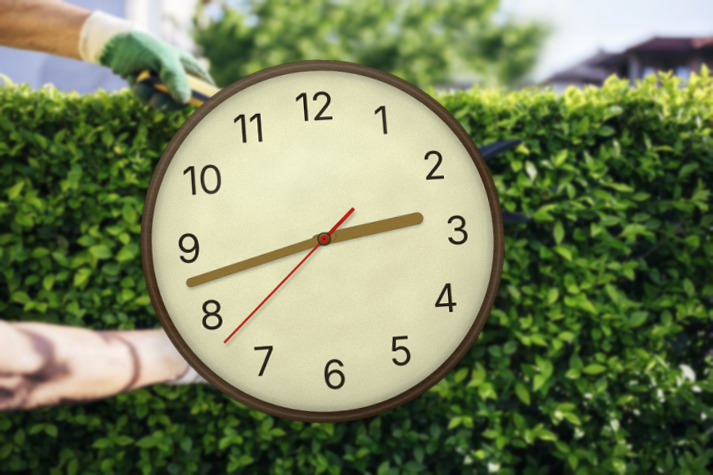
2:42:38
